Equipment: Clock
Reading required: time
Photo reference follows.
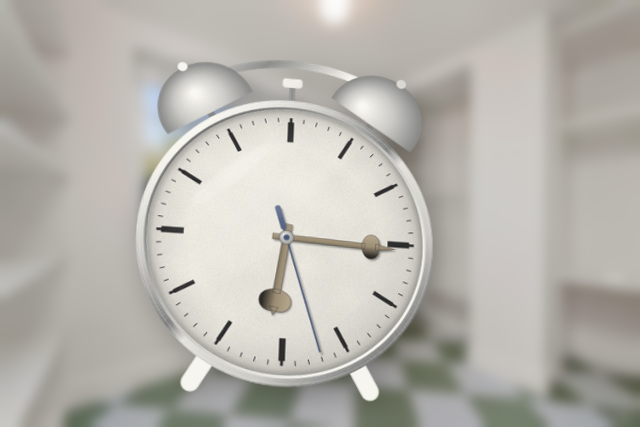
6:15:27
